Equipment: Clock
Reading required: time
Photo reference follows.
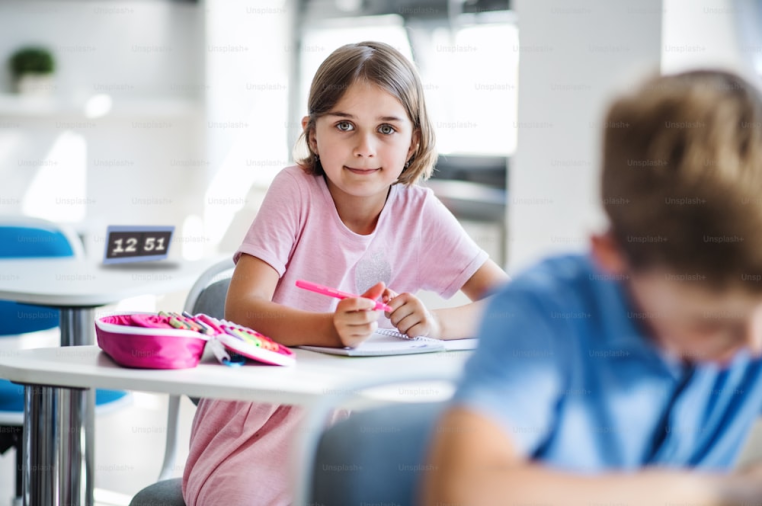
12:51
